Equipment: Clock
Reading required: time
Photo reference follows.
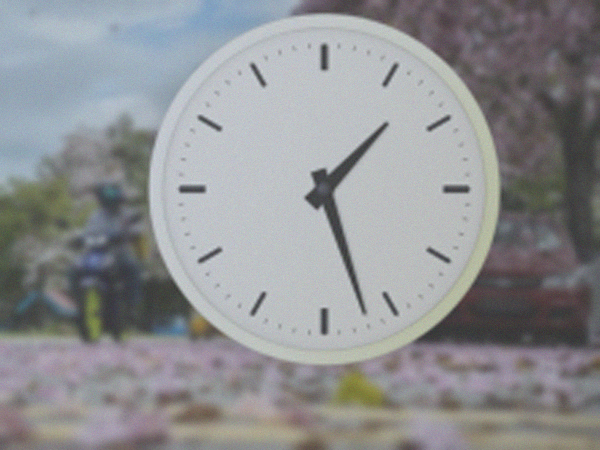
1:27
